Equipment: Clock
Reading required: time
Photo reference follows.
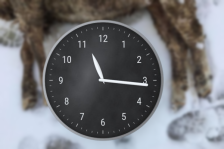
11:16
